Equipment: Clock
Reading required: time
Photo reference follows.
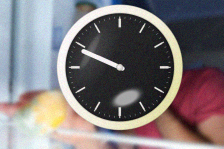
9:49
